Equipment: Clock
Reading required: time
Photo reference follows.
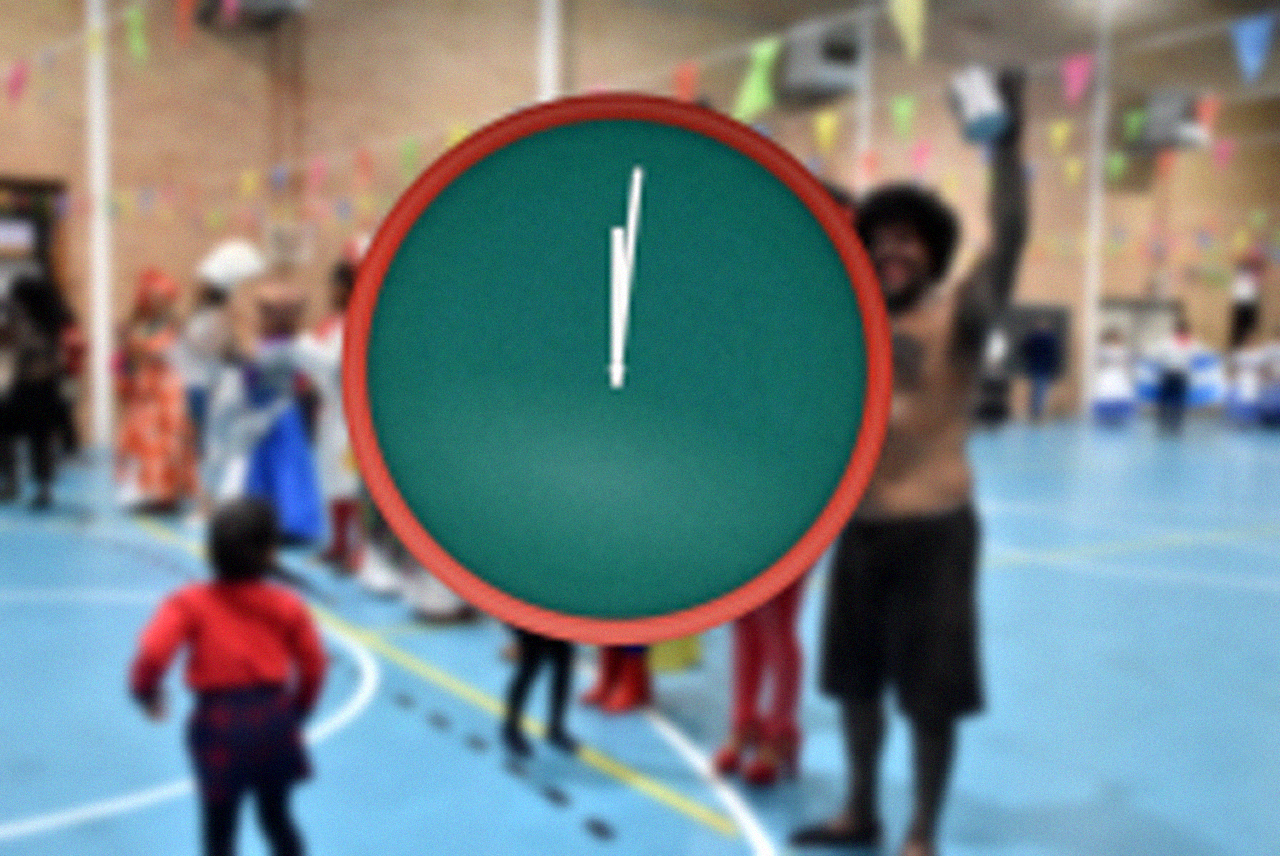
12:01
